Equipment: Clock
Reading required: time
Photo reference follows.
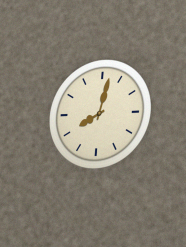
8:02
